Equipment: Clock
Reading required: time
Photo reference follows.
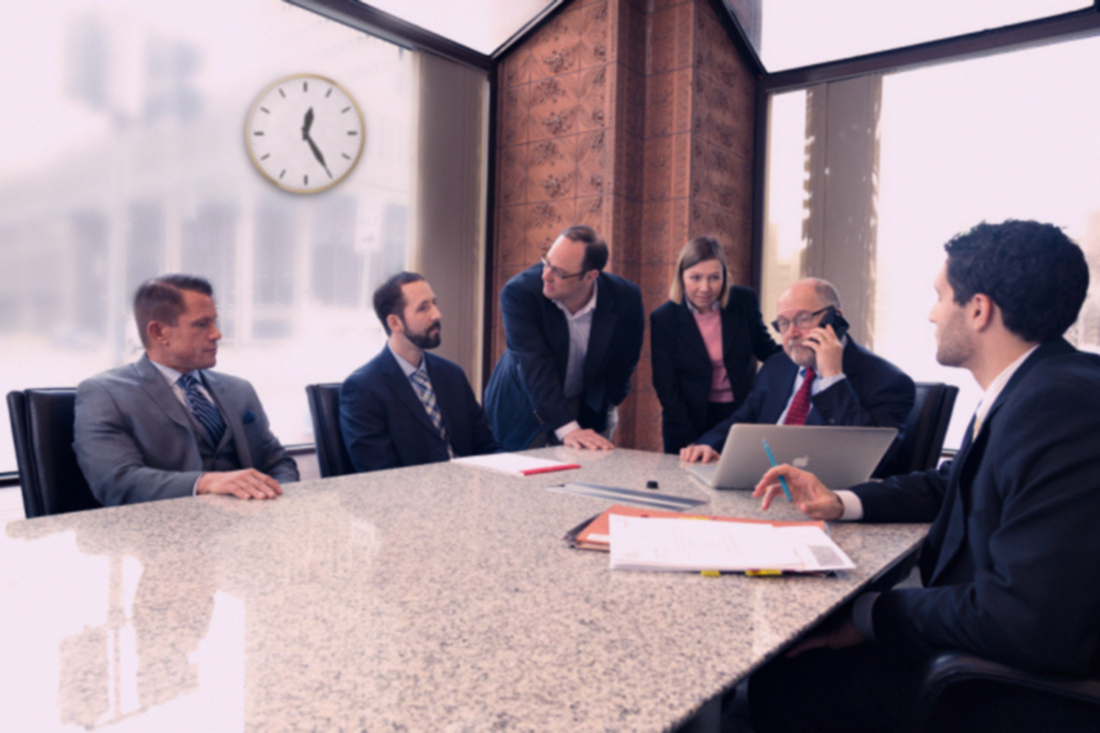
12:25
